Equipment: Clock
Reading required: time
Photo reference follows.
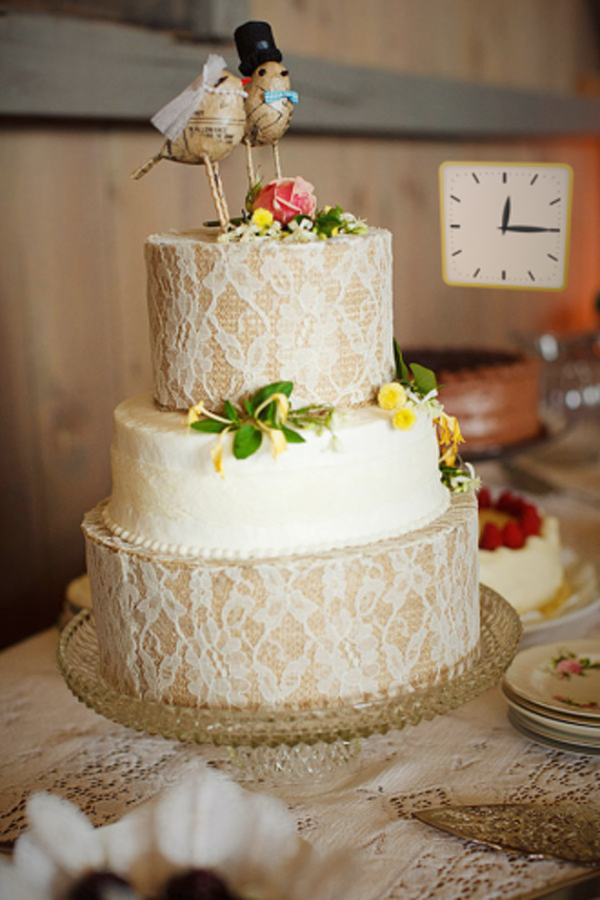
12:15
